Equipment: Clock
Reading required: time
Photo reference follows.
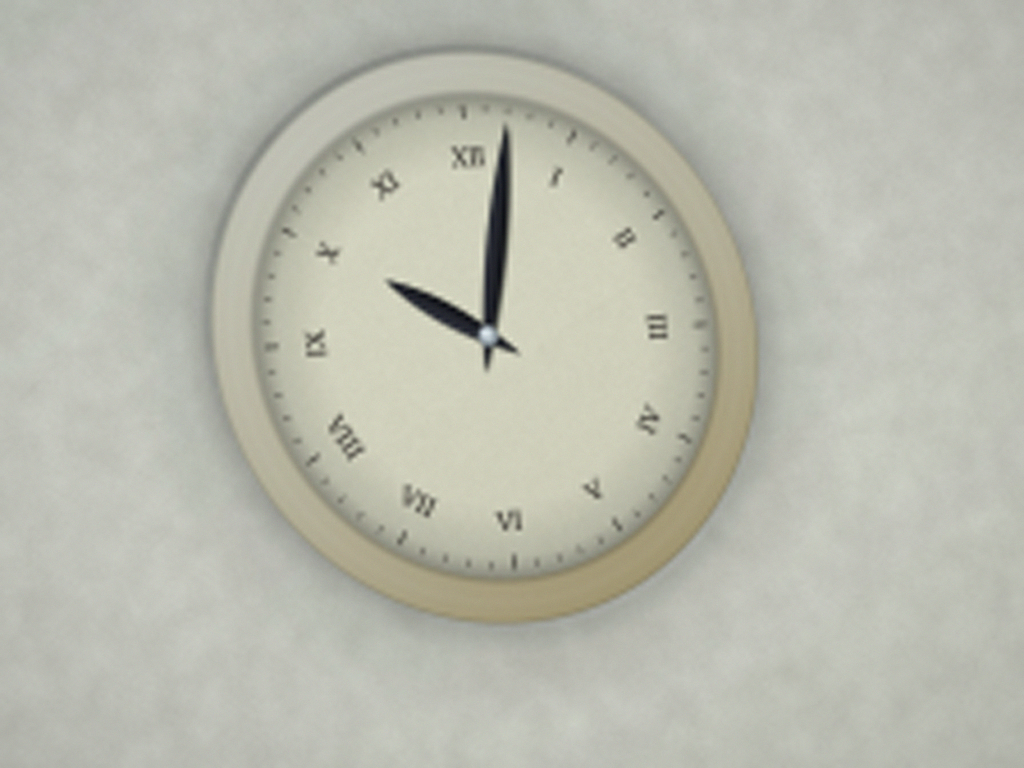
10:02
